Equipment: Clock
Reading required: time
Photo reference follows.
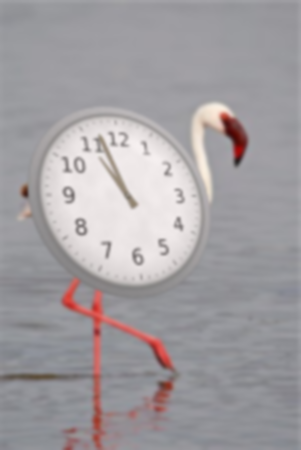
10:57
